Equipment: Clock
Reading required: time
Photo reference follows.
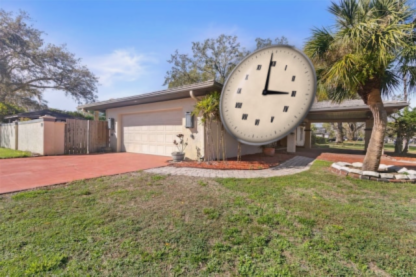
2:59
